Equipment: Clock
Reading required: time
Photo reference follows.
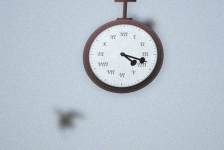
4:18
